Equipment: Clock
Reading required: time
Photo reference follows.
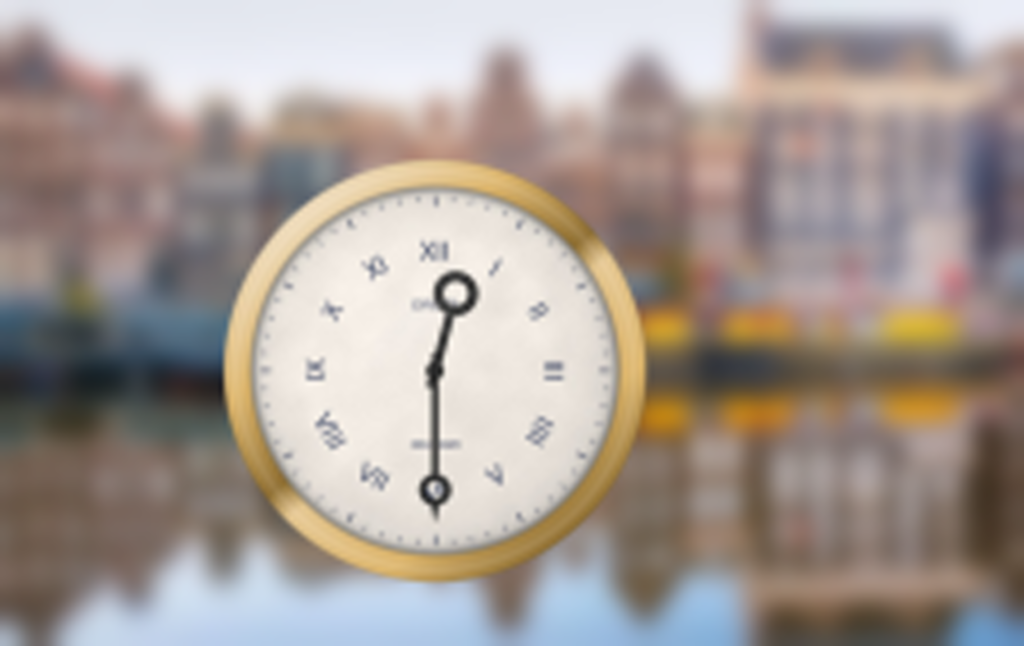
12:30
